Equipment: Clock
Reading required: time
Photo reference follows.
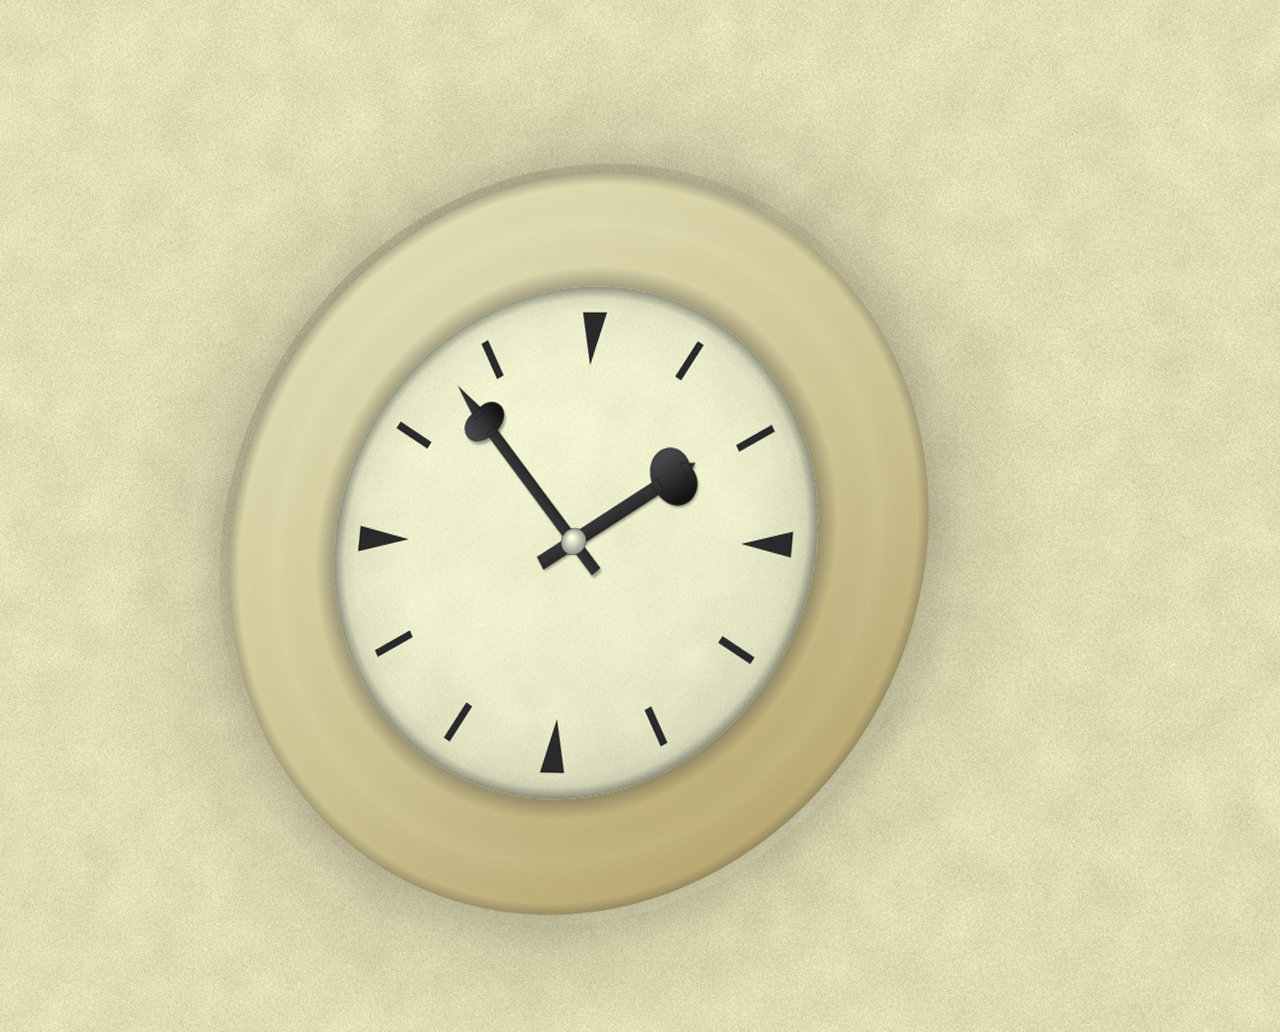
1:53
